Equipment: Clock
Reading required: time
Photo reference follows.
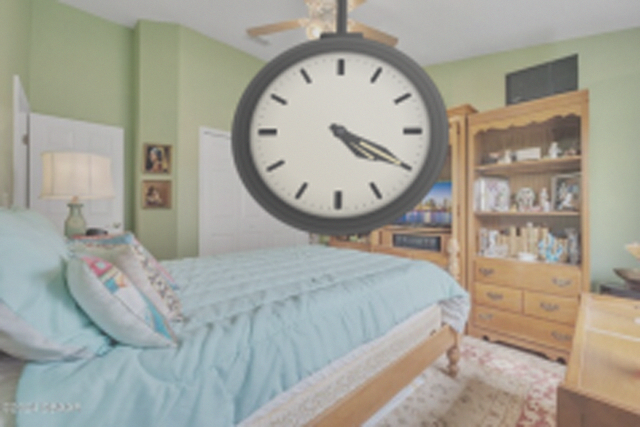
4:20
